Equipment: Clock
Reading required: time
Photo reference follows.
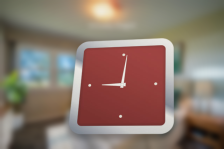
9:01
